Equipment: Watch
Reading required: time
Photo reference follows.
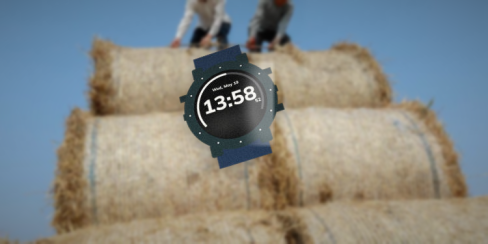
13:58
